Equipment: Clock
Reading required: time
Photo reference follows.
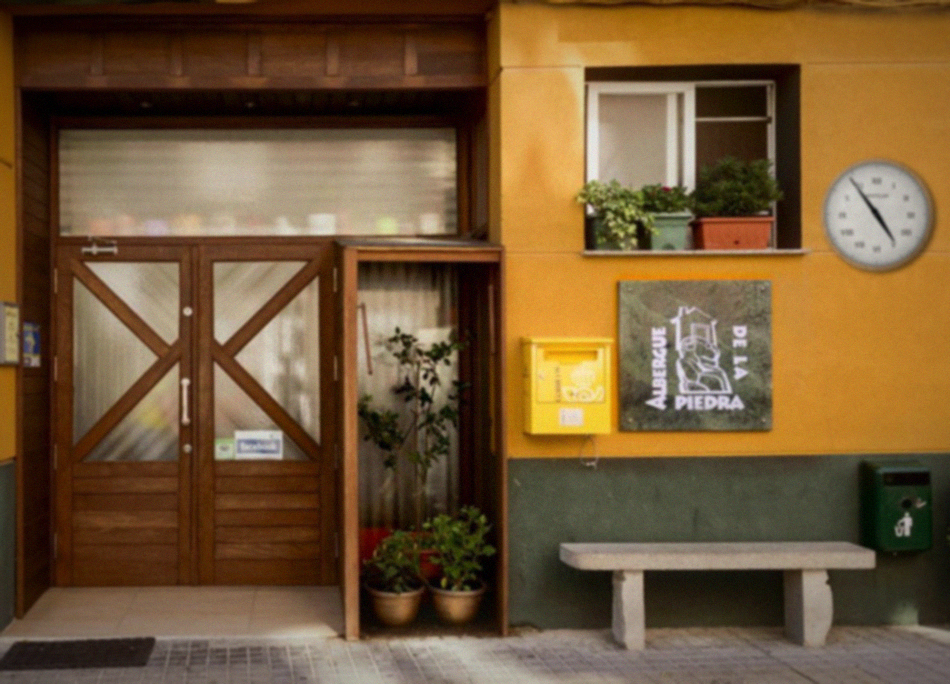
4:54
